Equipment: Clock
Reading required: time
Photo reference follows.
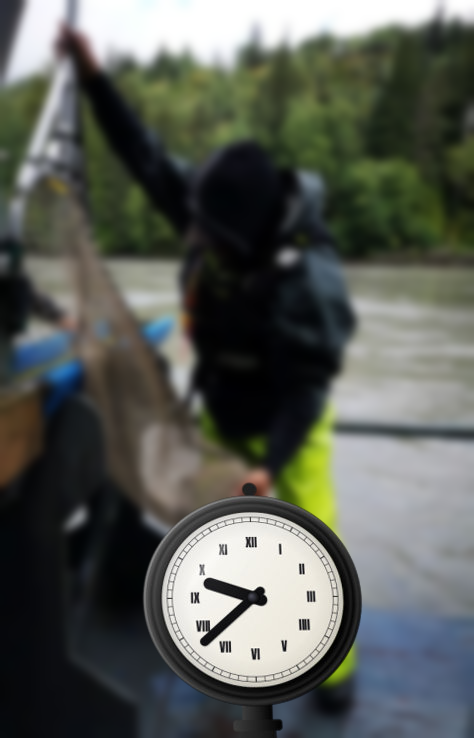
9:38
